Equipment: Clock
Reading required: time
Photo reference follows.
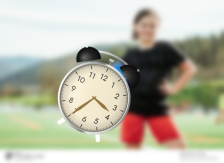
3:35
